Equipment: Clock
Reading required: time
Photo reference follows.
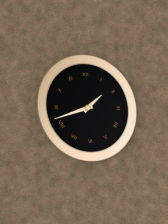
1:42
